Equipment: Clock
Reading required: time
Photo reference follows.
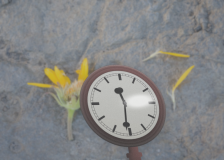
11:31
